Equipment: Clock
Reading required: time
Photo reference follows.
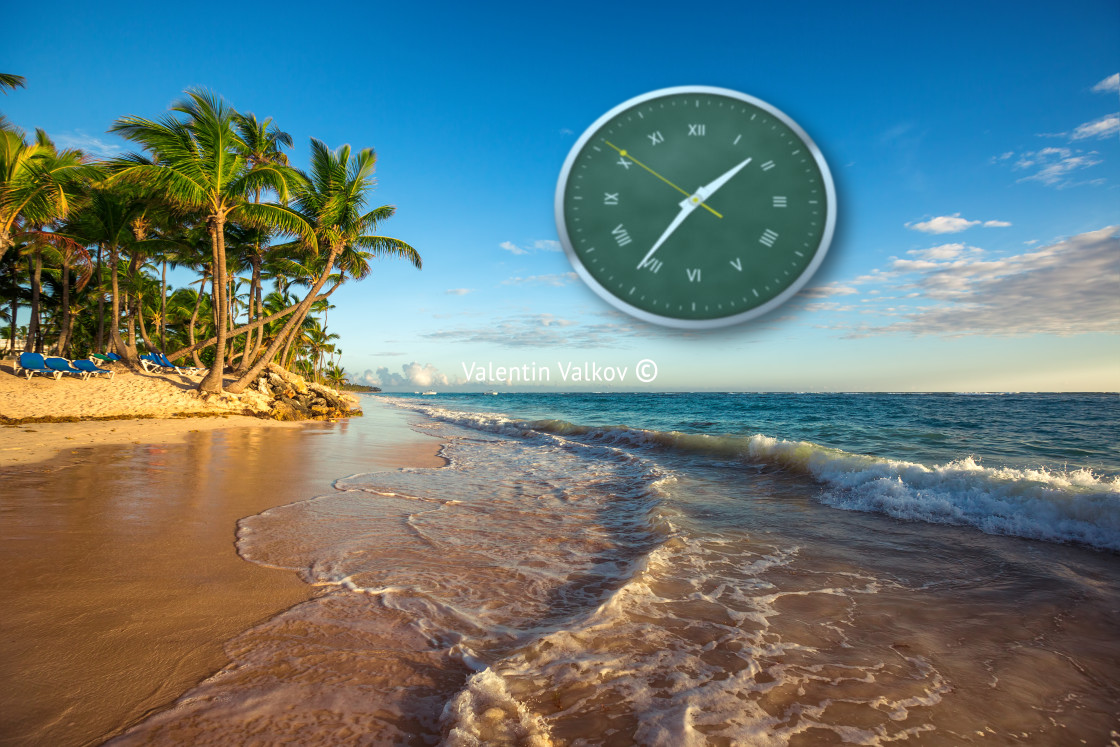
1:35:51
